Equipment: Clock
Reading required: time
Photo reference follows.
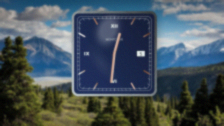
12:31
